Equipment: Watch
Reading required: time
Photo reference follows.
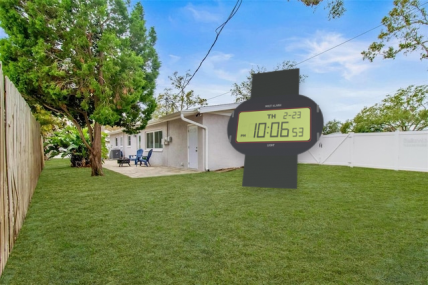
10:06:53
